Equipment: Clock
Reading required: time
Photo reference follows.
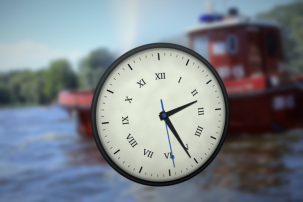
2:25:29
